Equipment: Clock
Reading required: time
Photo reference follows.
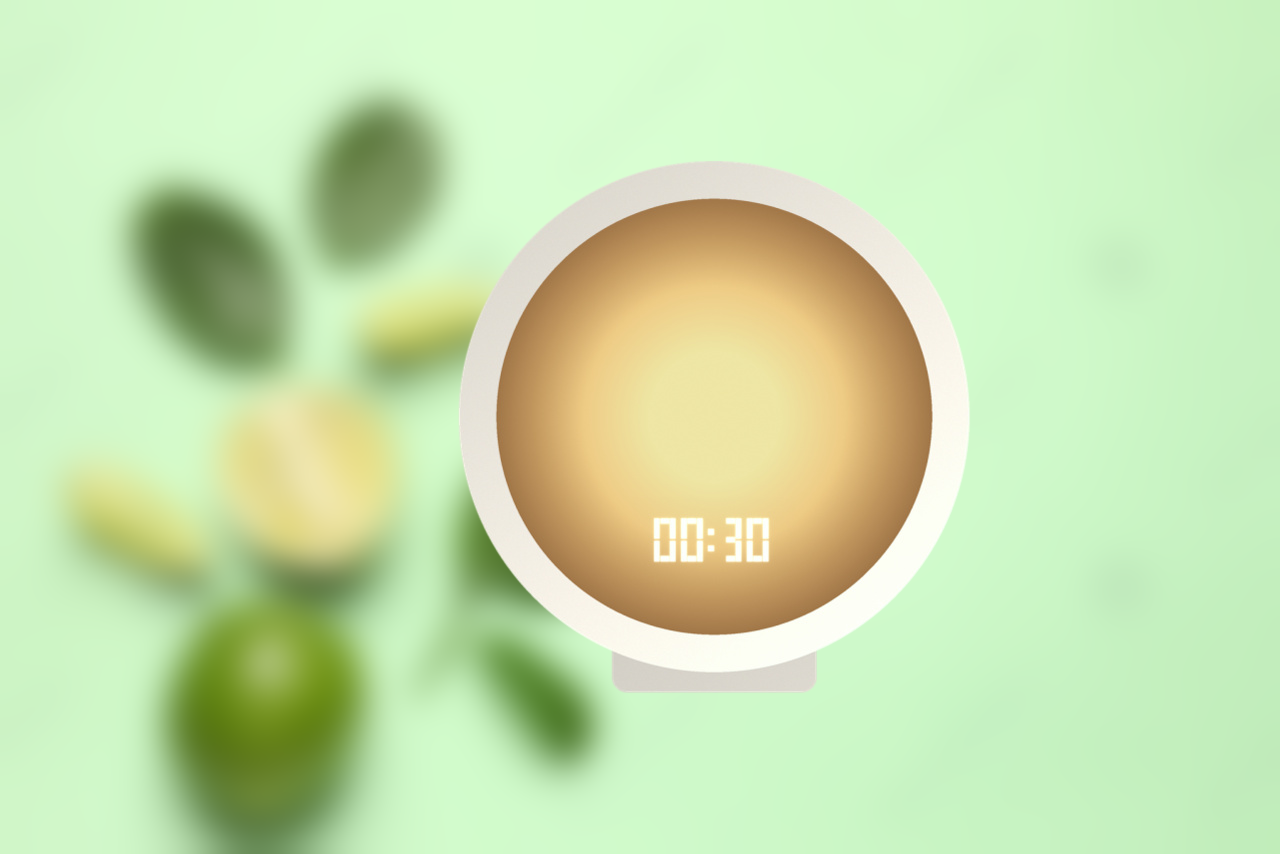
0:30
